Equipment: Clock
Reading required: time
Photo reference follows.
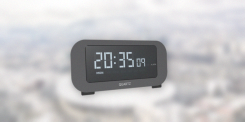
20:35:09
